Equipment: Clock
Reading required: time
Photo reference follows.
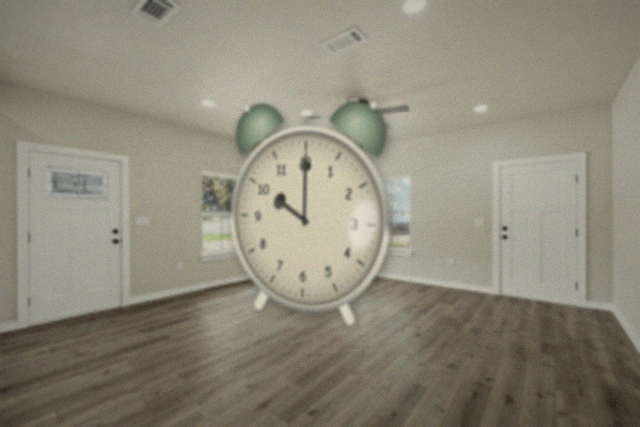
10:00
